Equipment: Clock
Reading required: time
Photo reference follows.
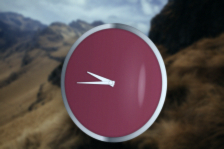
9:45
